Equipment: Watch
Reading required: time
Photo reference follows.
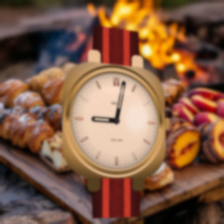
9:02
